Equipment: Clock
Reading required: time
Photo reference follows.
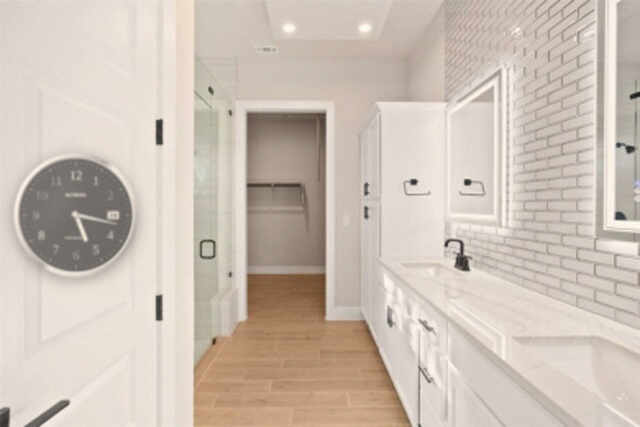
5:17
